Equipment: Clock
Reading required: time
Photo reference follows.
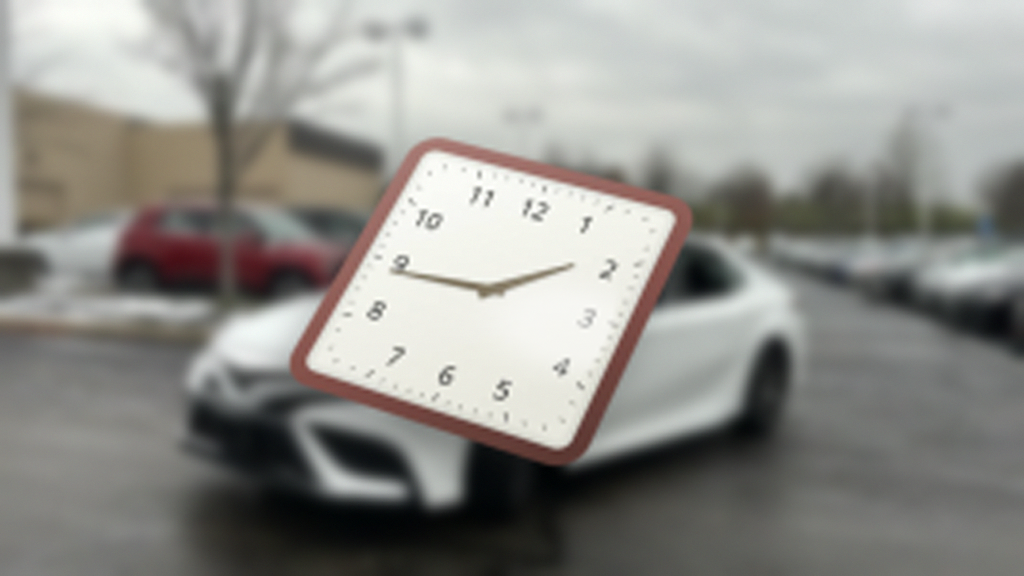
1:44
